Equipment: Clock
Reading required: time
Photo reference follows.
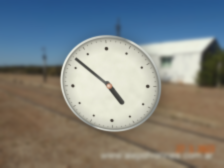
4:52
